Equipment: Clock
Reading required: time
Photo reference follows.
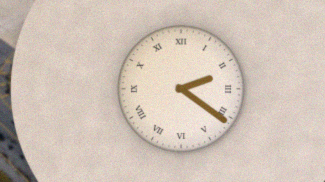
2:21
